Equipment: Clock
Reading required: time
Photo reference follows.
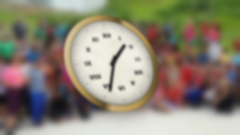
1:34
